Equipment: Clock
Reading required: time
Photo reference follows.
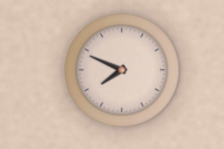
7:49
